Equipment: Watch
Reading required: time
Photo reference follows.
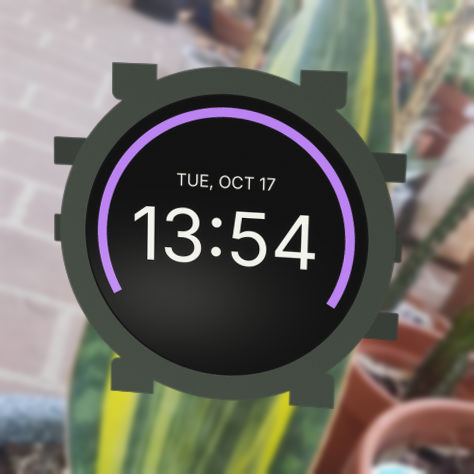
13:54
